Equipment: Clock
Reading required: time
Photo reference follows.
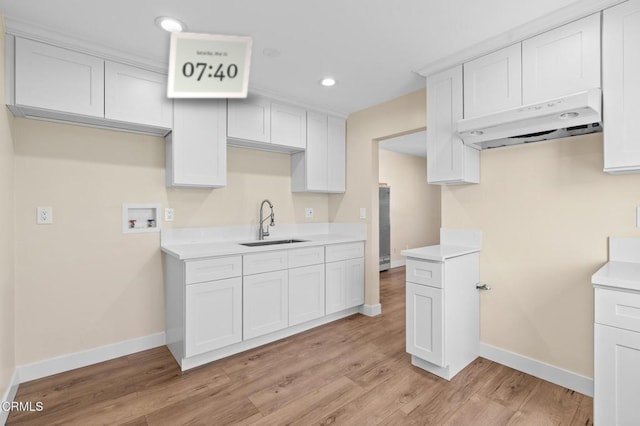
7:40
